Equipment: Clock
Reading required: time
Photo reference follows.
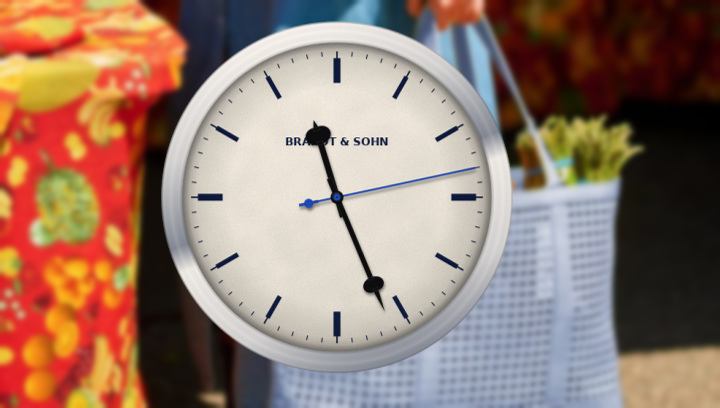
11:26:13
